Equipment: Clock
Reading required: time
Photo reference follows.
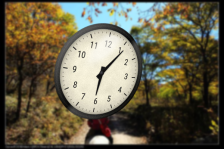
6:06
